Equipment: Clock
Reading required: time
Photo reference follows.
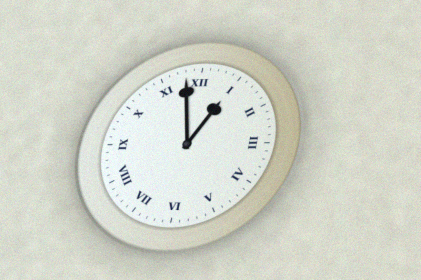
12:58
